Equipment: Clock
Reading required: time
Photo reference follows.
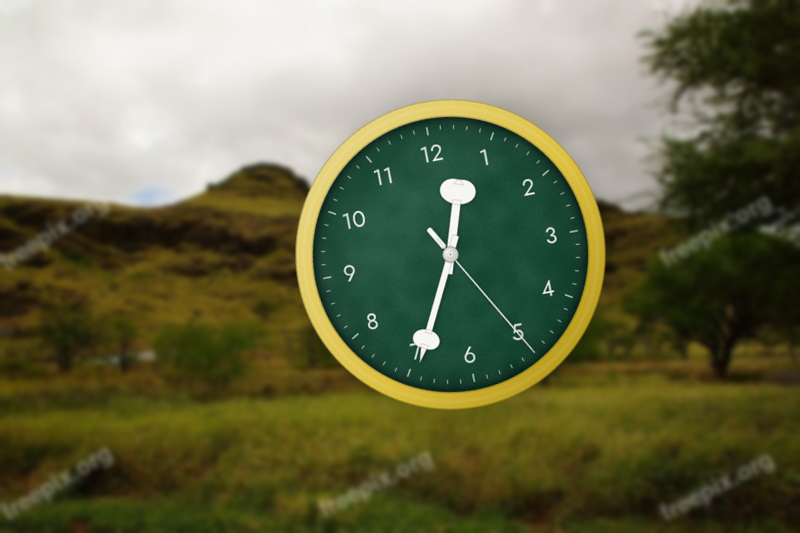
12:34:25
